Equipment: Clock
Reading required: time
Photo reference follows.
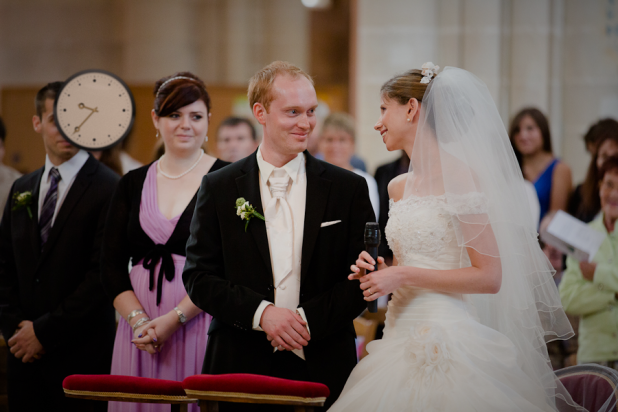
9:37
